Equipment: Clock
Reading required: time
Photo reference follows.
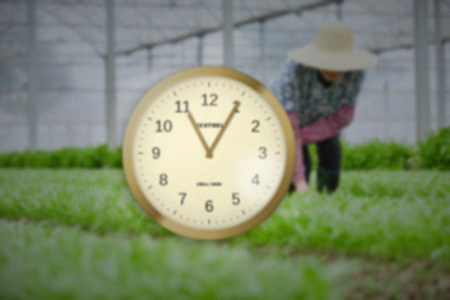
11:05
